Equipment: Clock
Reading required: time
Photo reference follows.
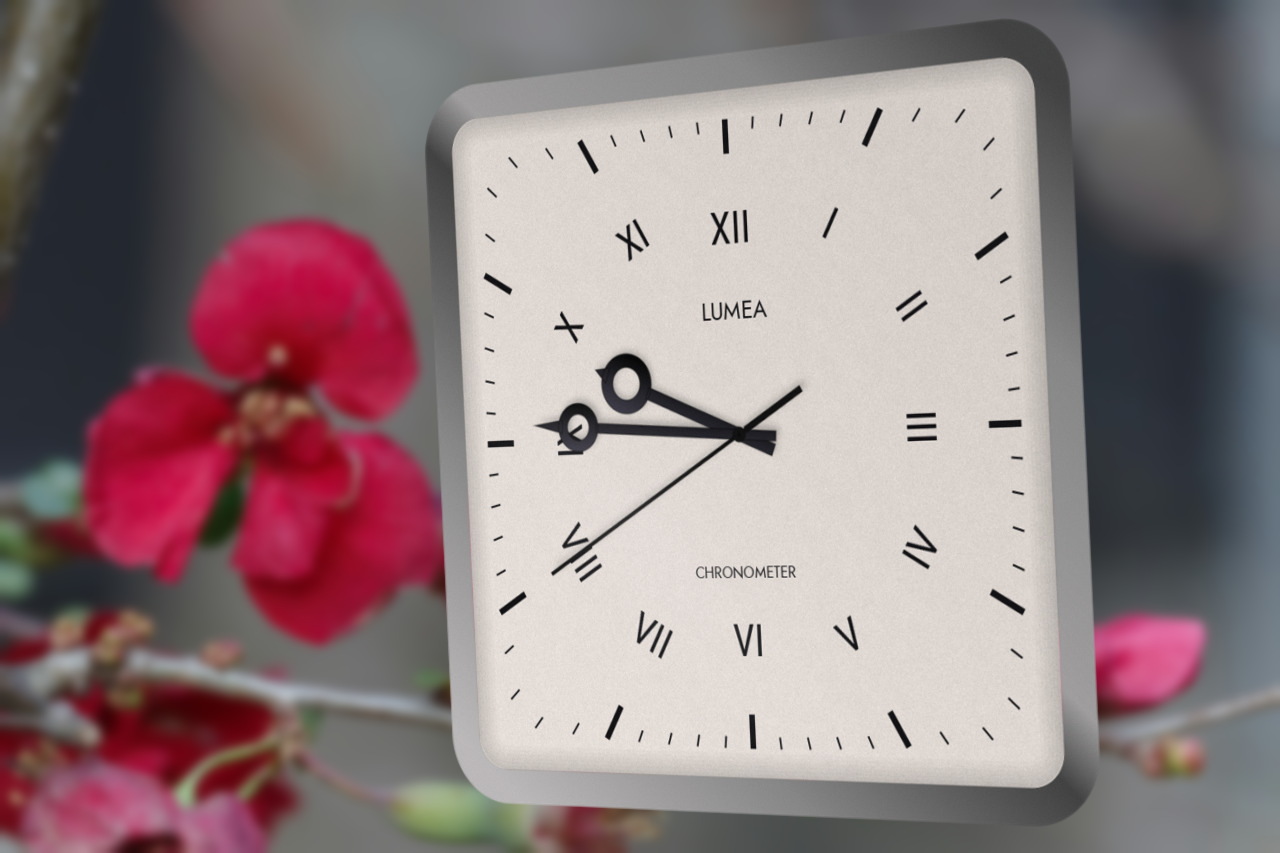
9:45:40
